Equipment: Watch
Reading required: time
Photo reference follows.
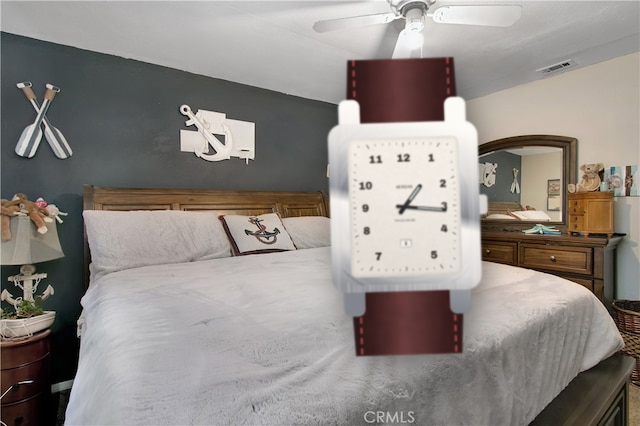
1:16
